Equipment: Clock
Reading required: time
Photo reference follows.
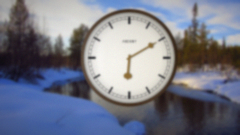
6:10
